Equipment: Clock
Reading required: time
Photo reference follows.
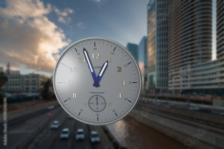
12:57
